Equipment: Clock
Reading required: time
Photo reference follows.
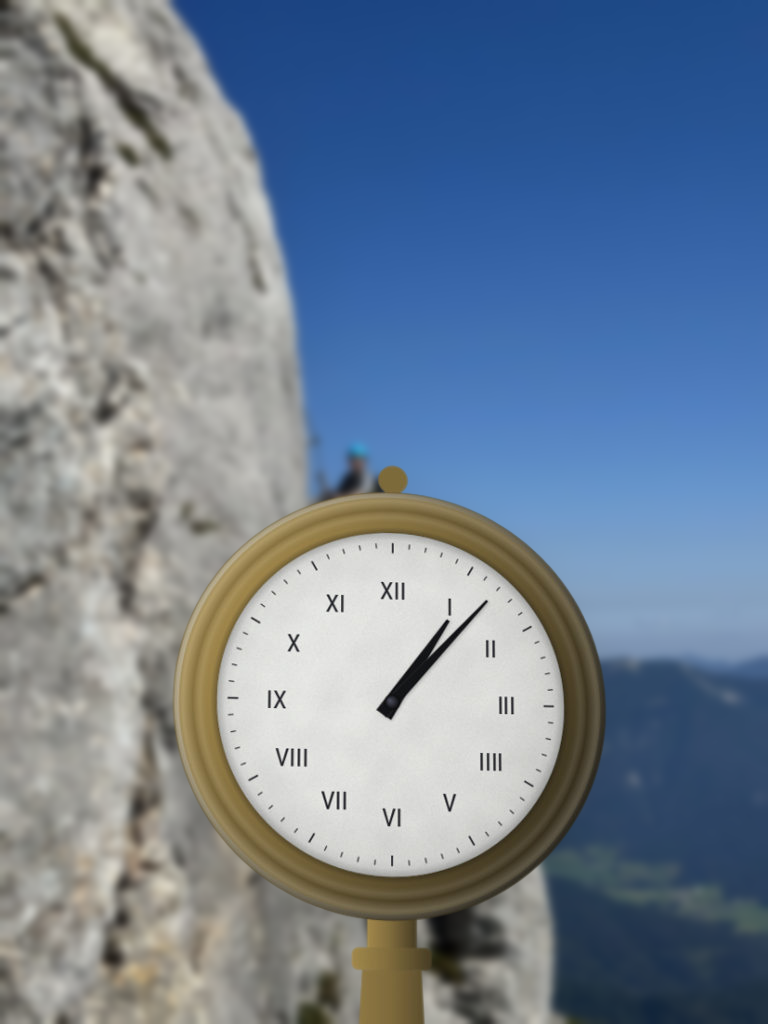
1:07
